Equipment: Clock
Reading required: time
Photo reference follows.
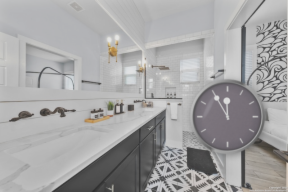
11:55
